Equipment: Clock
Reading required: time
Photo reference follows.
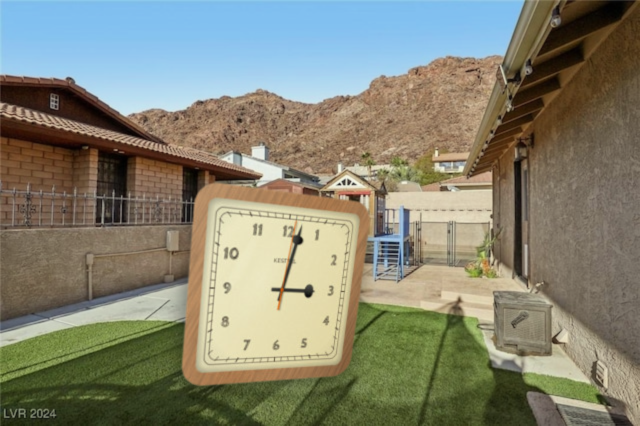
3:02:01
